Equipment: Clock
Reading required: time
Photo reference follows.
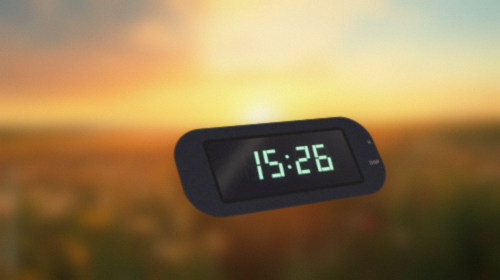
15:26
